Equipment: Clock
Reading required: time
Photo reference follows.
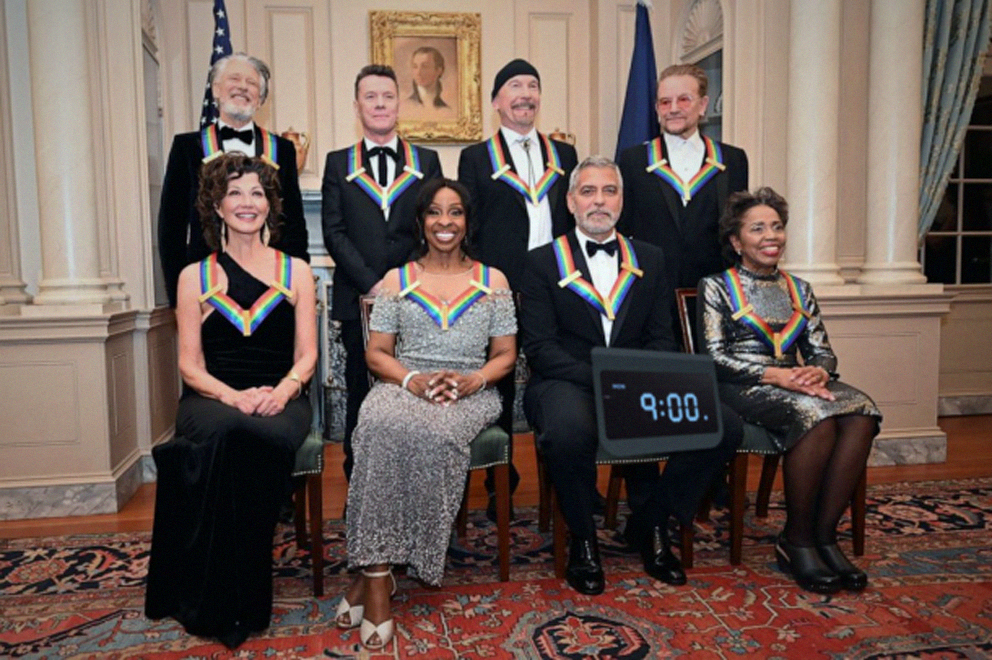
9:00
